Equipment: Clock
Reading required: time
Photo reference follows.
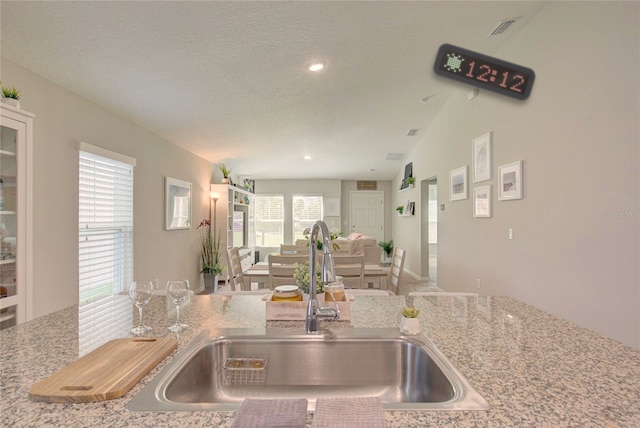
12:12
